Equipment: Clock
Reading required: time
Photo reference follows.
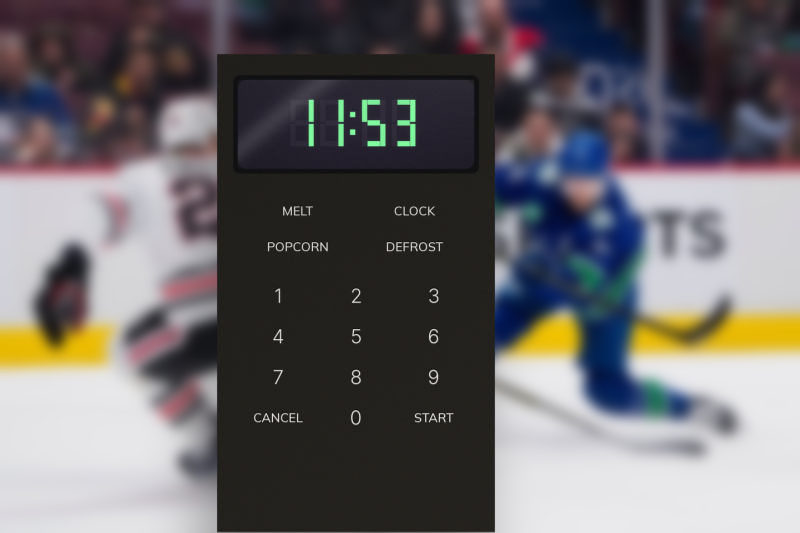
11:53
